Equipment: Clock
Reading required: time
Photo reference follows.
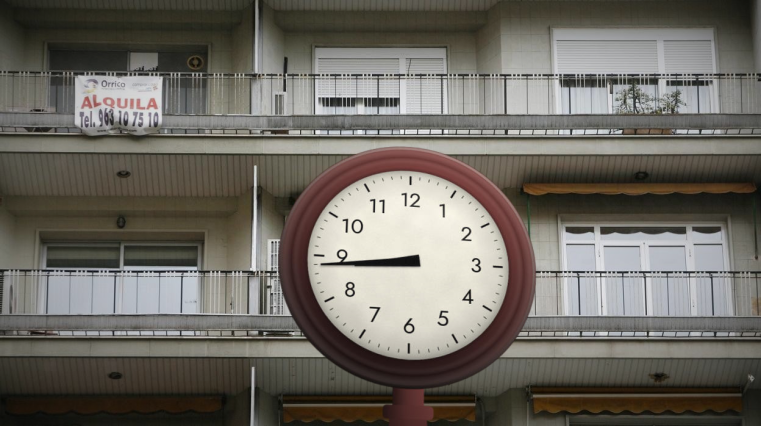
8:44
